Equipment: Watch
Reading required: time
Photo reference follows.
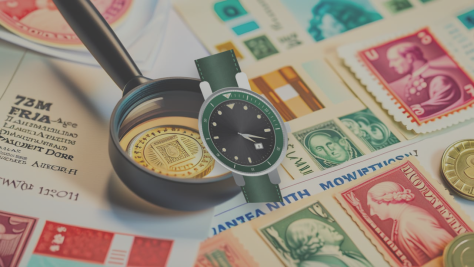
4:18
